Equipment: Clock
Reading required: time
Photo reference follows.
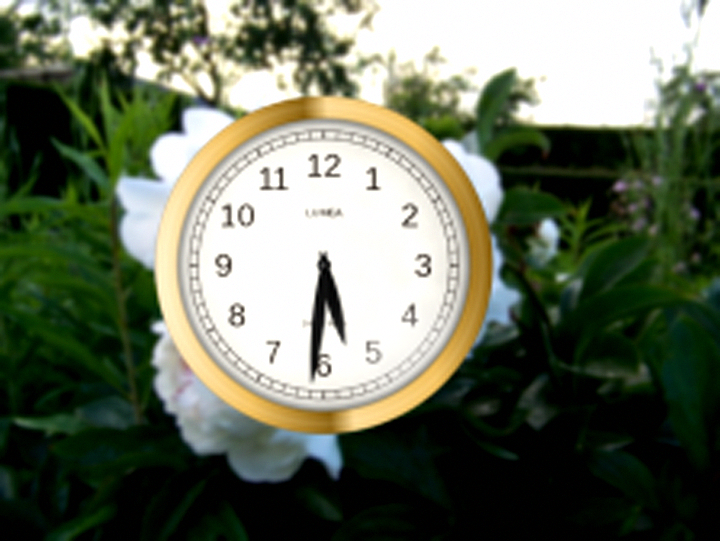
5:31
